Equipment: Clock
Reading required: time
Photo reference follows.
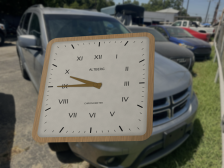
9:45
